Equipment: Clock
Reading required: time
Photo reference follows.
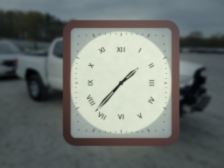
1:37
